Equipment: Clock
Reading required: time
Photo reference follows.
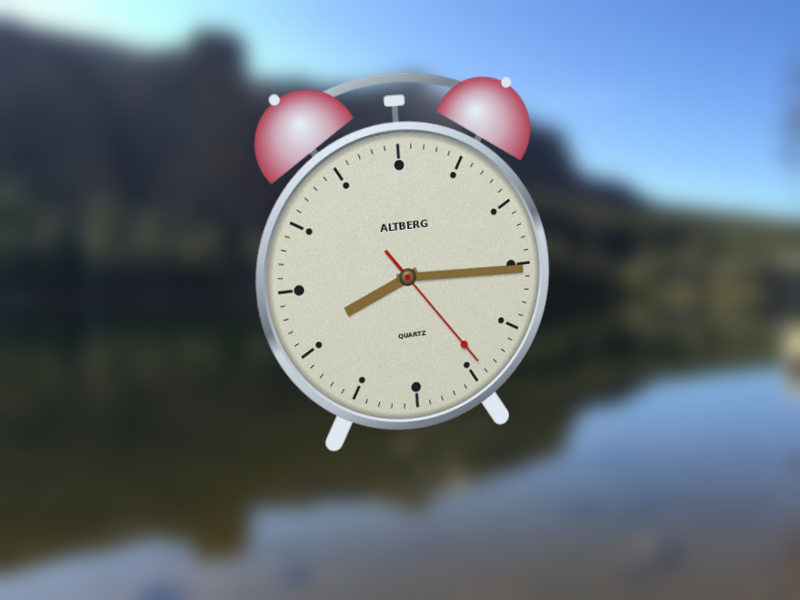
8:15:24
